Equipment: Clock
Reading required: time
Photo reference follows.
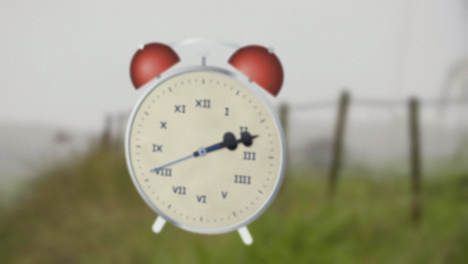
2:11:41
